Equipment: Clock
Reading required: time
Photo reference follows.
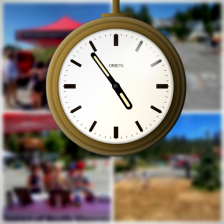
4:54
